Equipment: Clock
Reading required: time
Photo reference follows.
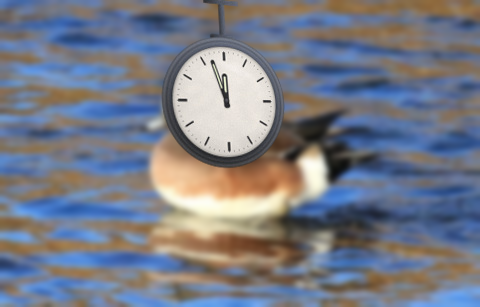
11:57
